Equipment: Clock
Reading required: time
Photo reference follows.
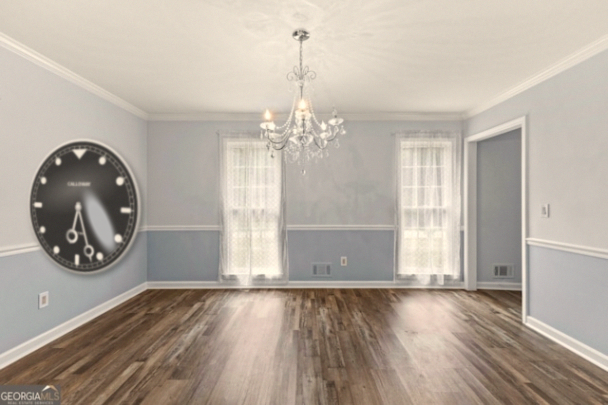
6:27
